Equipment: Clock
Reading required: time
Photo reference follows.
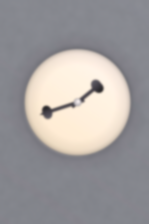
1:42
